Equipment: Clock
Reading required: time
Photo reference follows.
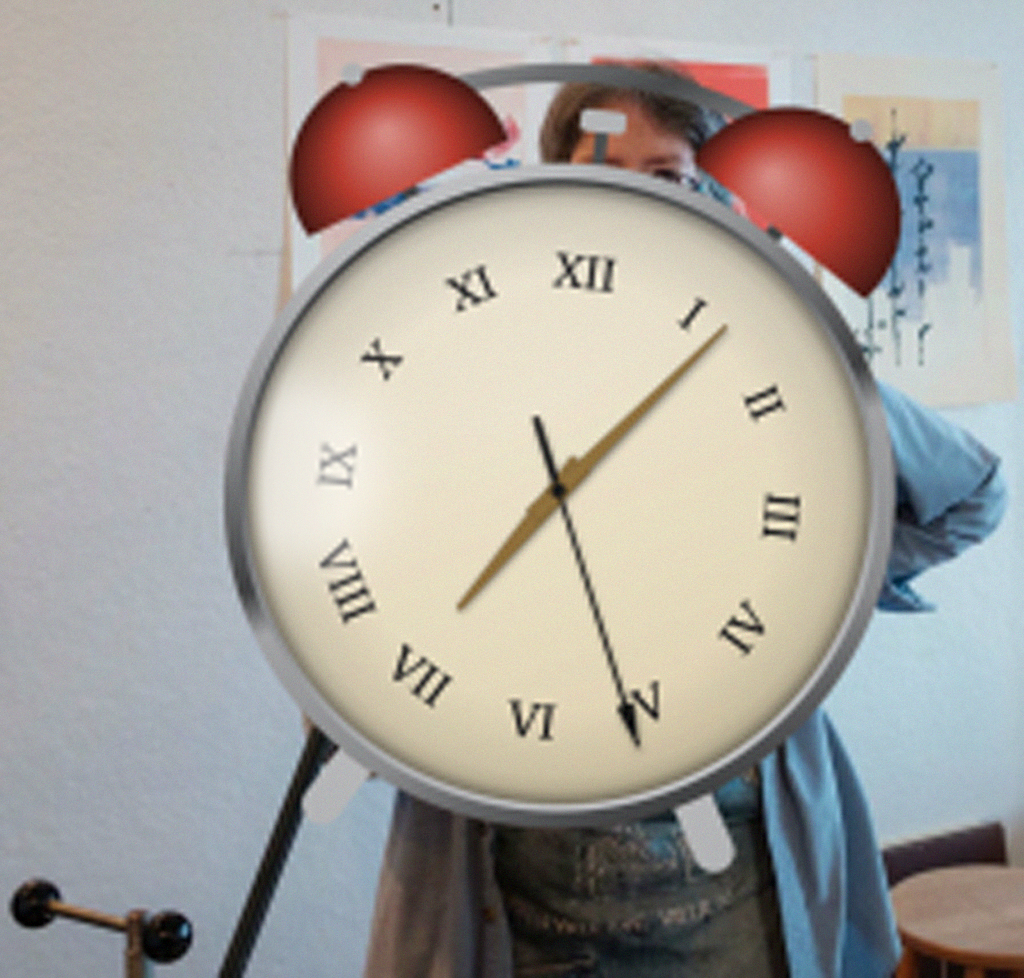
7:06:26
